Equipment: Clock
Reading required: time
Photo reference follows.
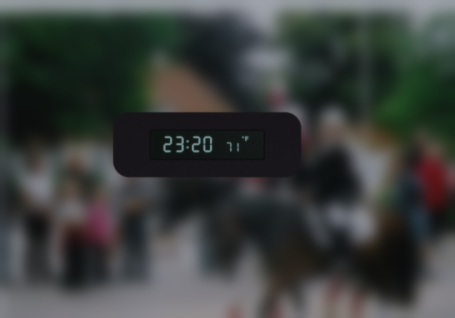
23:20
